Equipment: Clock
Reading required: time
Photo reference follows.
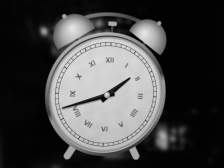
1:42
